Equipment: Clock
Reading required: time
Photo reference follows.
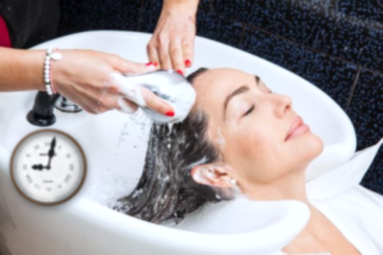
9:02
